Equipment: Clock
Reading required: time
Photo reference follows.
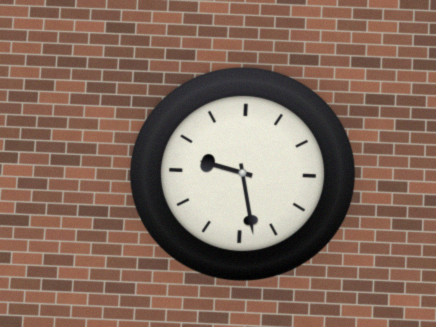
9:28
